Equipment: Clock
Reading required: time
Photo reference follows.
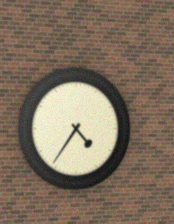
4:36
